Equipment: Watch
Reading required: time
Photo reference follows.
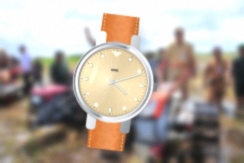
4:11
